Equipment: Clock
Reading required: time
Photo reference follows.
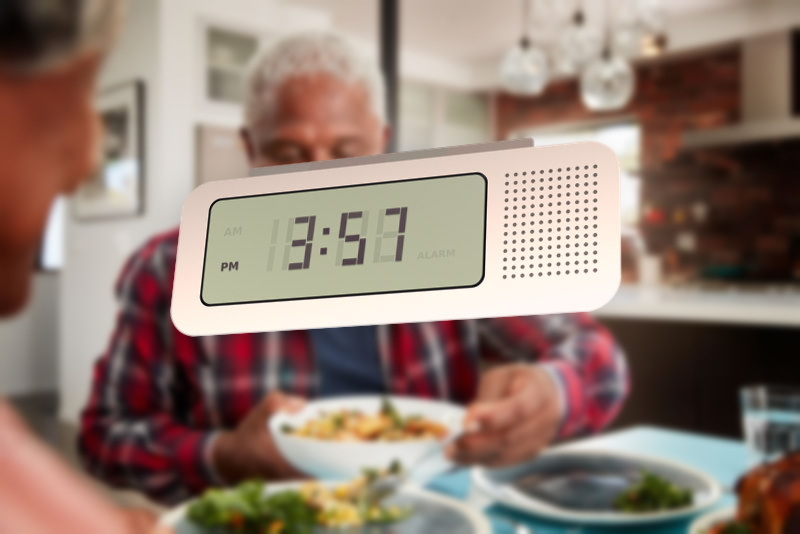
3:57
